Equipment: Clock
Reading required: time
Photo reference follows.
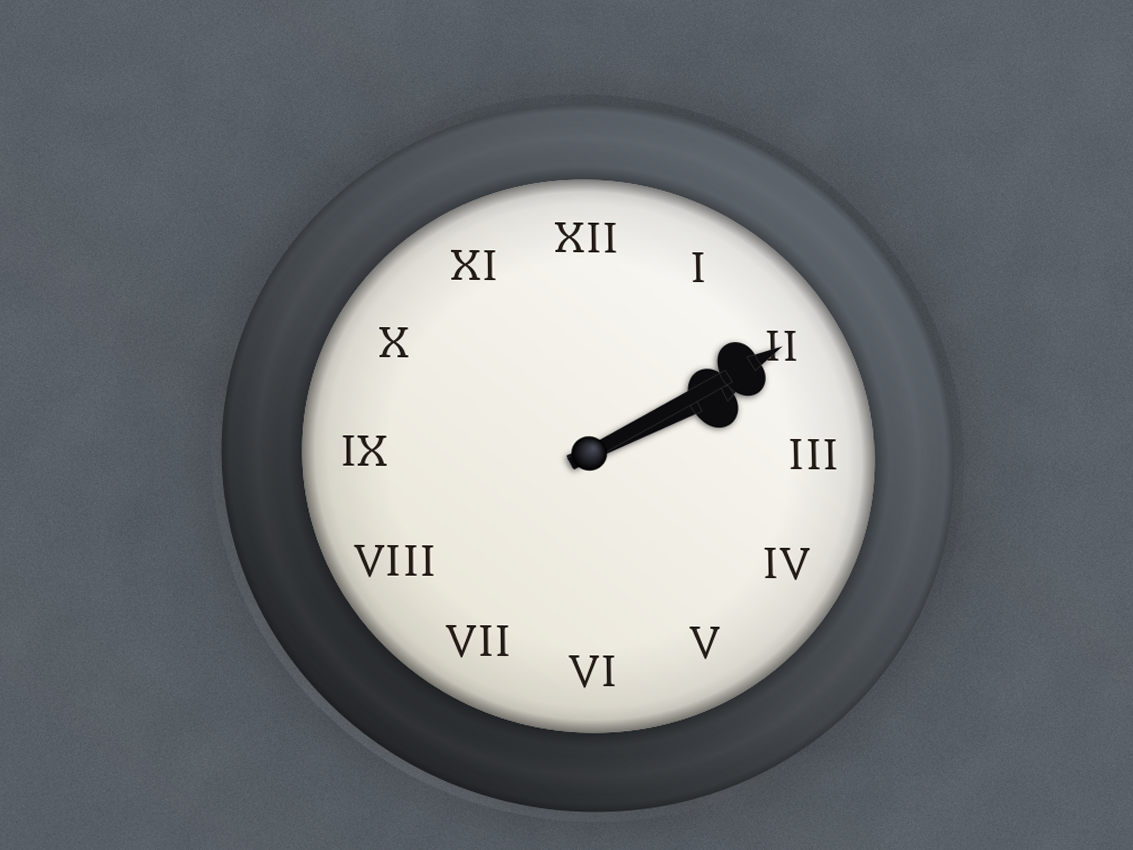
2:10
